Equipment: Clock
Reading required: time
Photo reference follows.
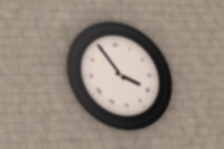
3:55
